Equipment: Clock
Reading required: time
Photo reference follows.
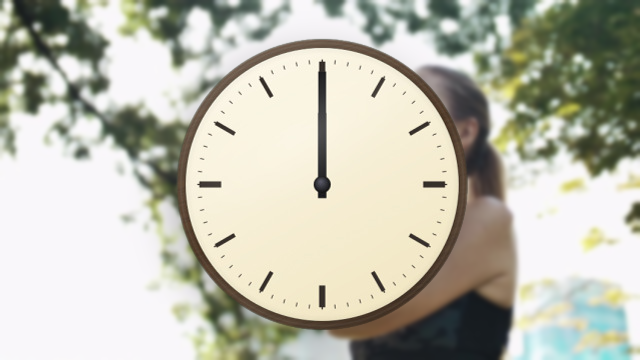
12:00
